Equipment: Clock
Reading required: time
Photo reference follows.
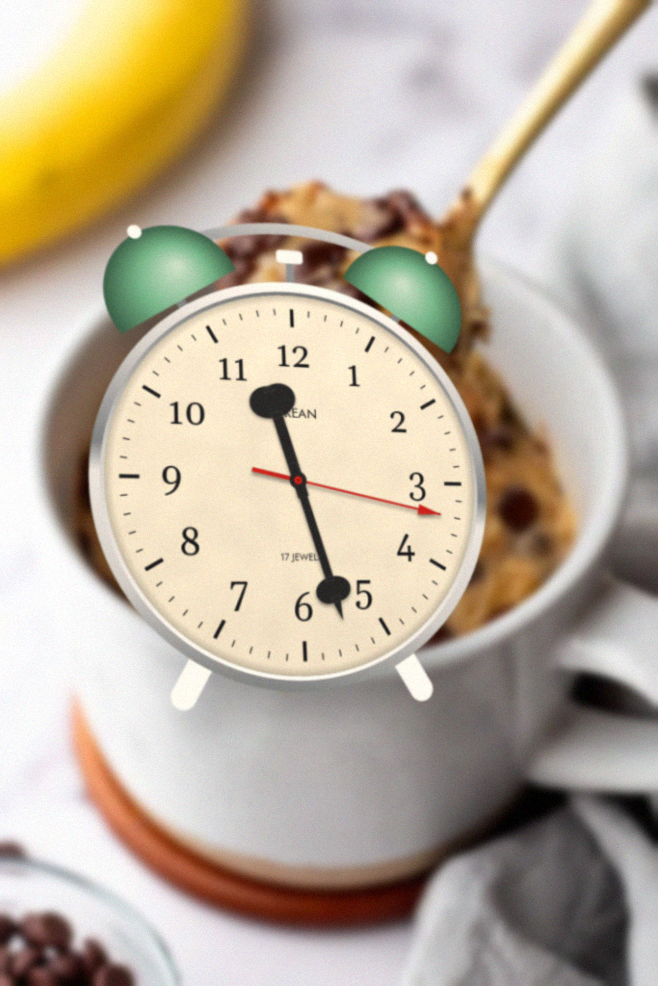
11:27:17
